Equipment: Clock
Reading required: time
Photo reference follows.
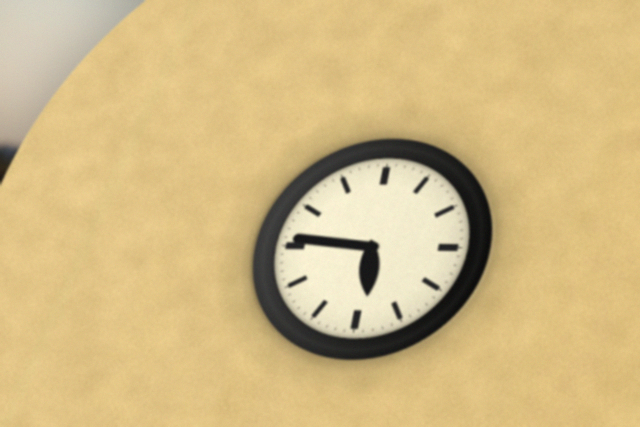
5:46
